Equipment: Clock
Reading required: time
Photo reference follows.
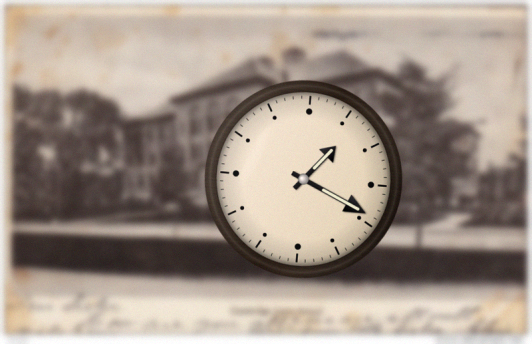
1:19
